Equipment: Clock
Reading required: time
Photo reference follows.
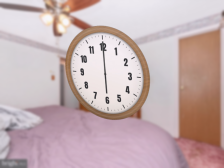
6:00
